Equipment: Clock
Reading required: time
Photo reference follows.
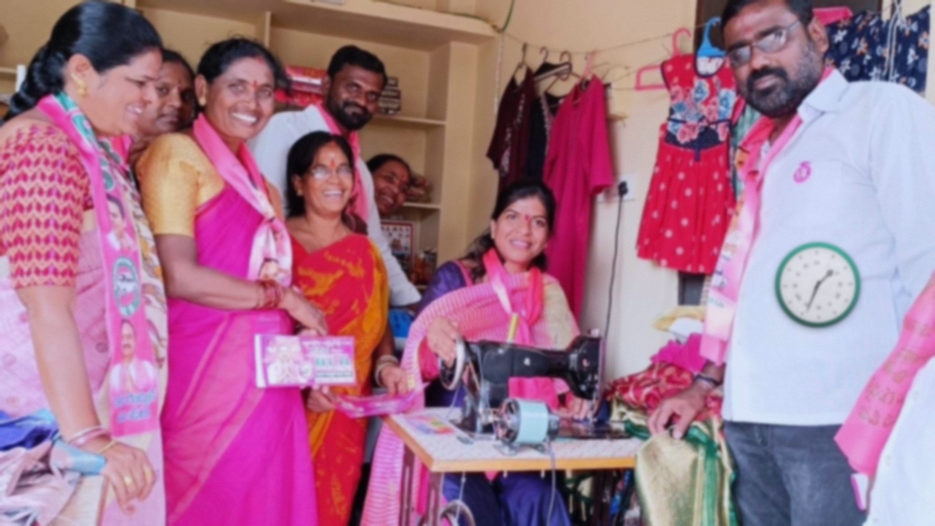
1:34
